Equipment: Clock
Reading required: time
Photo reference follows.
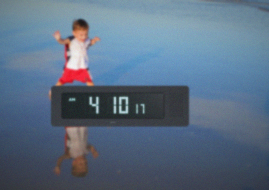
4:10:17
